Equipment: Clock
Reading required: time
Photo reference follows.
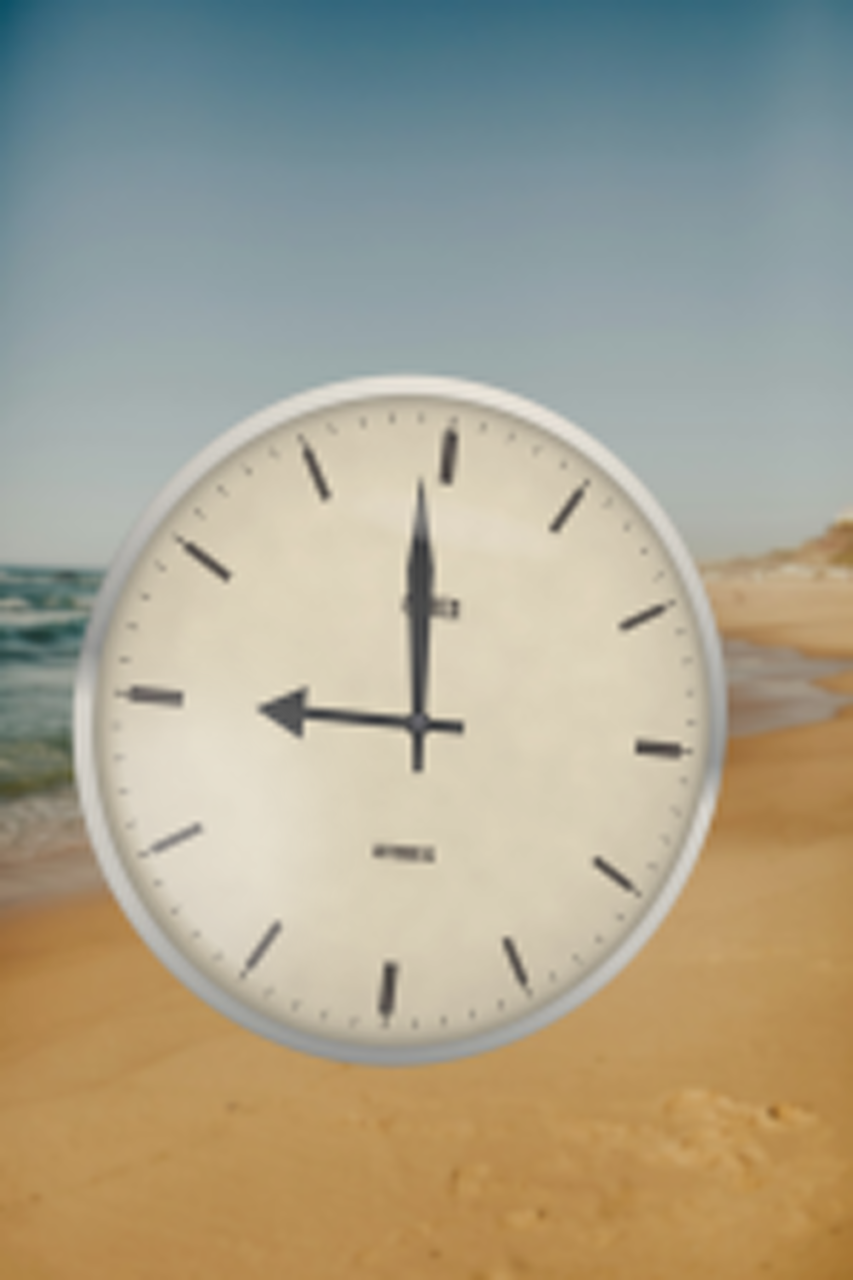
8:59
